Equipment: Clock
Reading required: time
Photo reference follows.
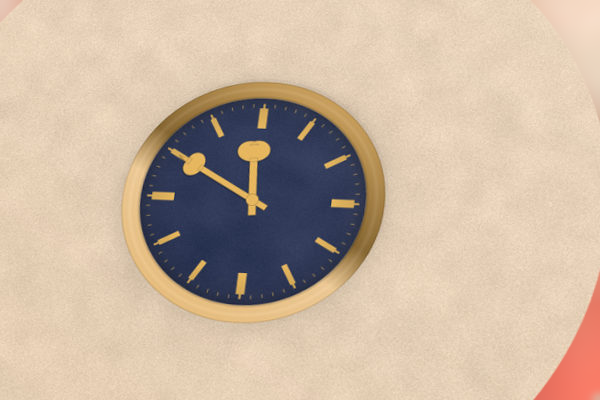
11:50
